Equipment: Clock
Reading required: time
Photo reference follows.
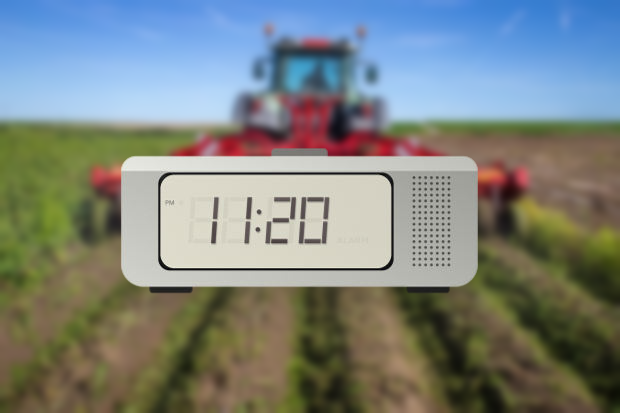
11:20
